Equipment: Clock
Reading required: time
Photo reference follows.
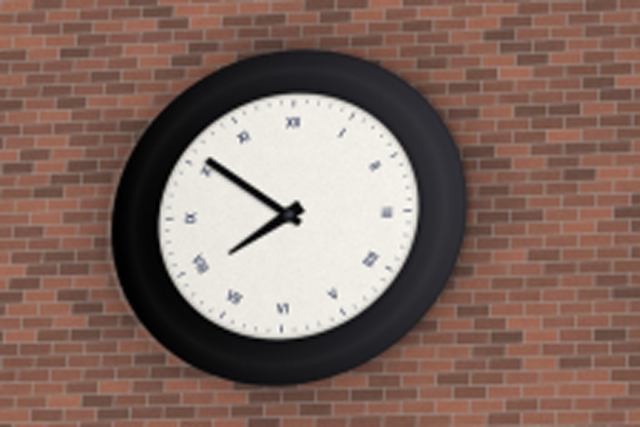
7:51
